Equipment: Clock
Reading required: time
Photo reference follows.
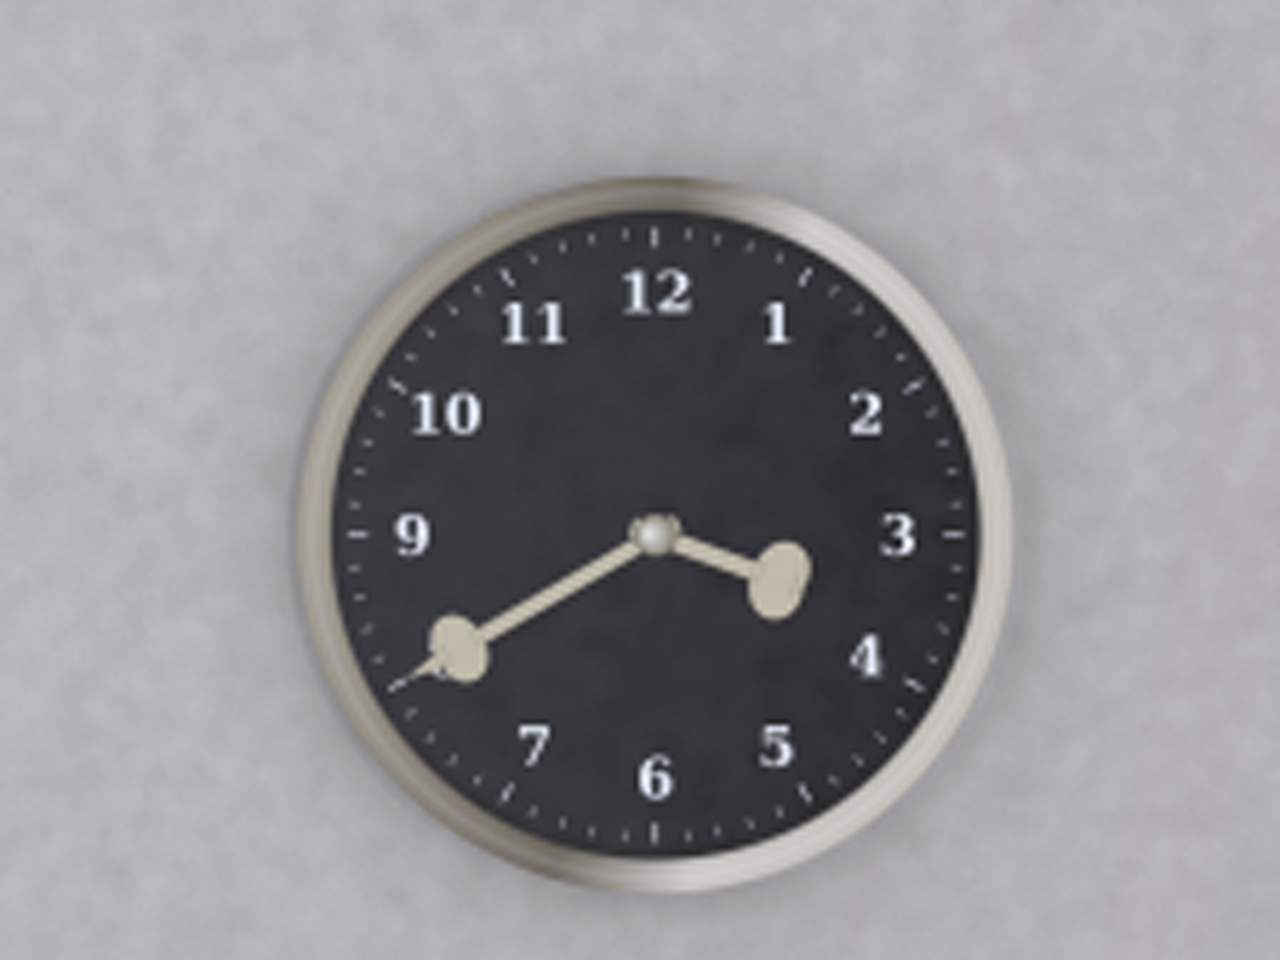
3:40
